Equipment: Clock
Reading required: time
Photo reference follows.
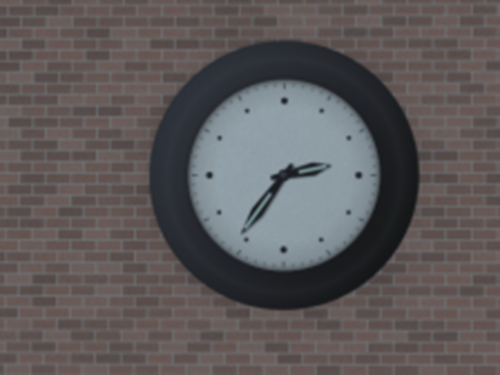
2:36
